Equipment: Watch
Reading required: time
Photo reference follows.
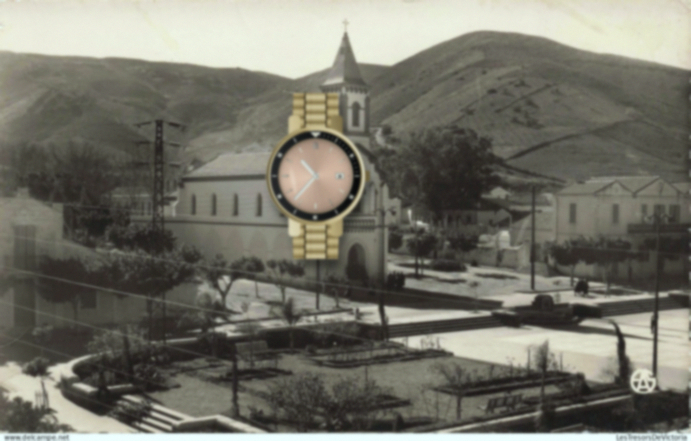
10:37
